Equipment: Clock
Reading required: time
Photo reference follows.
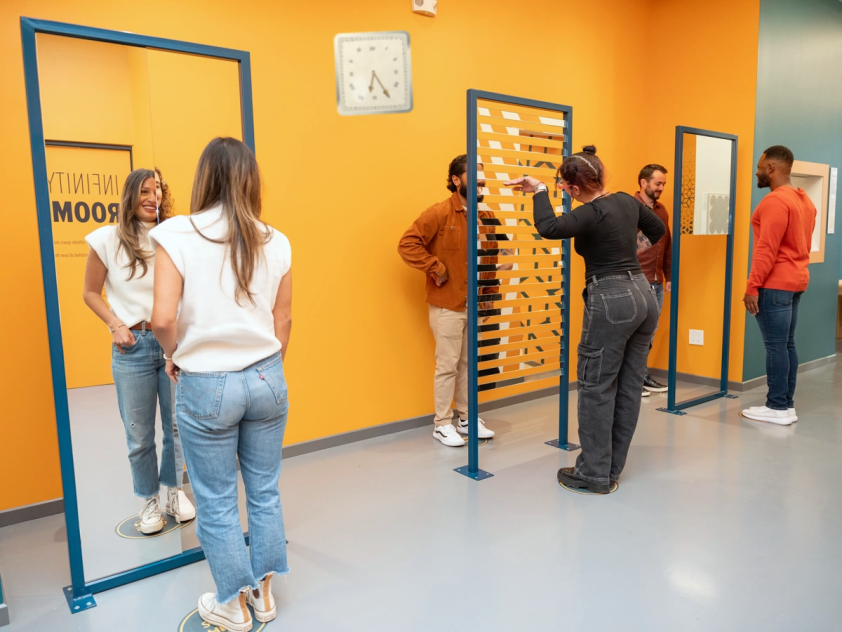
6:25
